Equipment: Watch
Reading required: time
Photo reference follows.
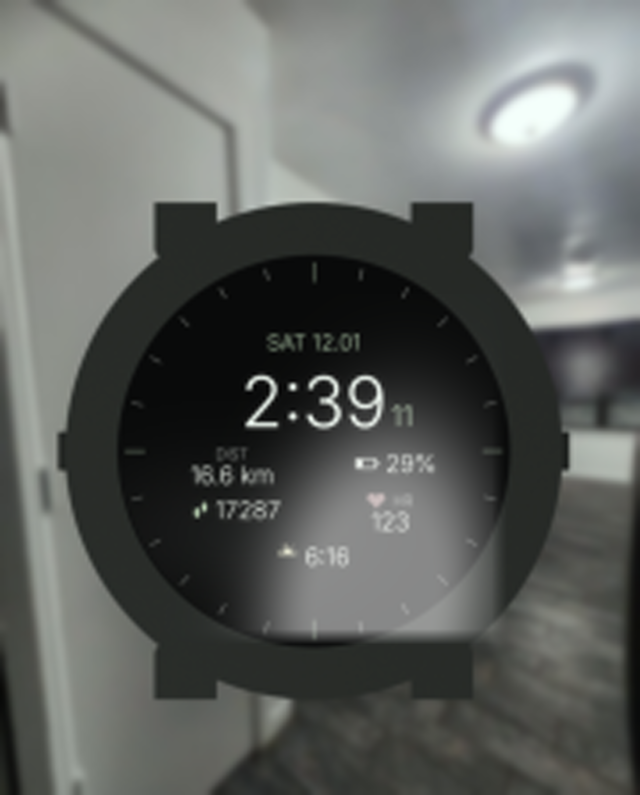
2:39:11
